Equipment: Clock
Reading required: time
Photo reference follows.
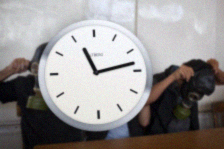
11:13
